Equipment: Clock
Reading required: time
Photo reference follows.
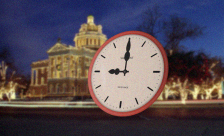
9:00
